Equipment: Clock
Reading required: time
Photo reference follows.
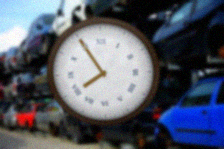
7:55
